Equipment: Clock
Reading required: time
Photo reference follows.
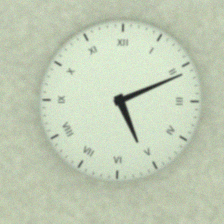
5:11
